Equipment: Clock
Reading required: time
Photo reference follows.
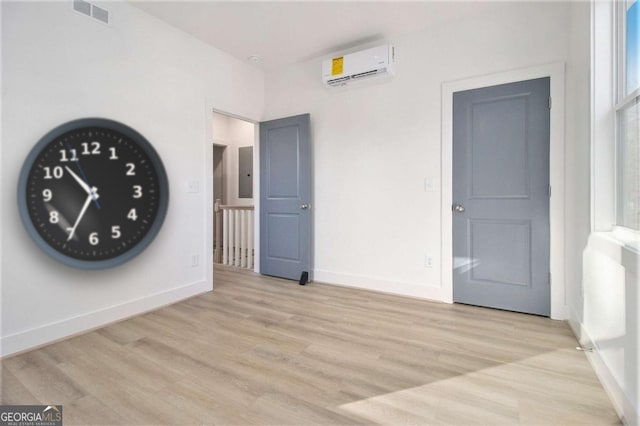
10:34:56
